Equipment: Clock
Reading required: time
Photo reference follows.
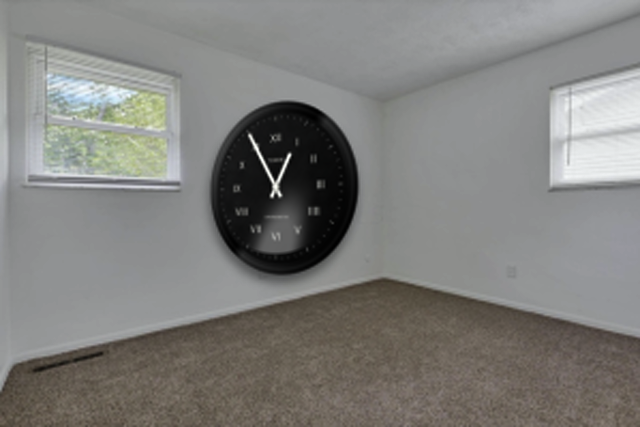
12:55
